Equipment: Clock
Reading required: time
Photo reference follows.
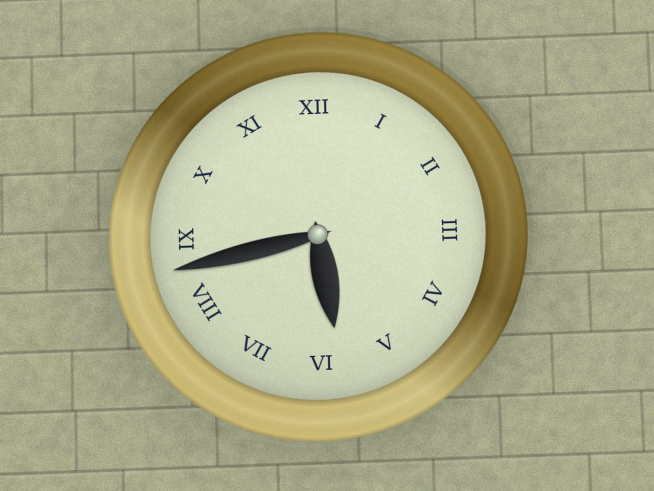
5:43
